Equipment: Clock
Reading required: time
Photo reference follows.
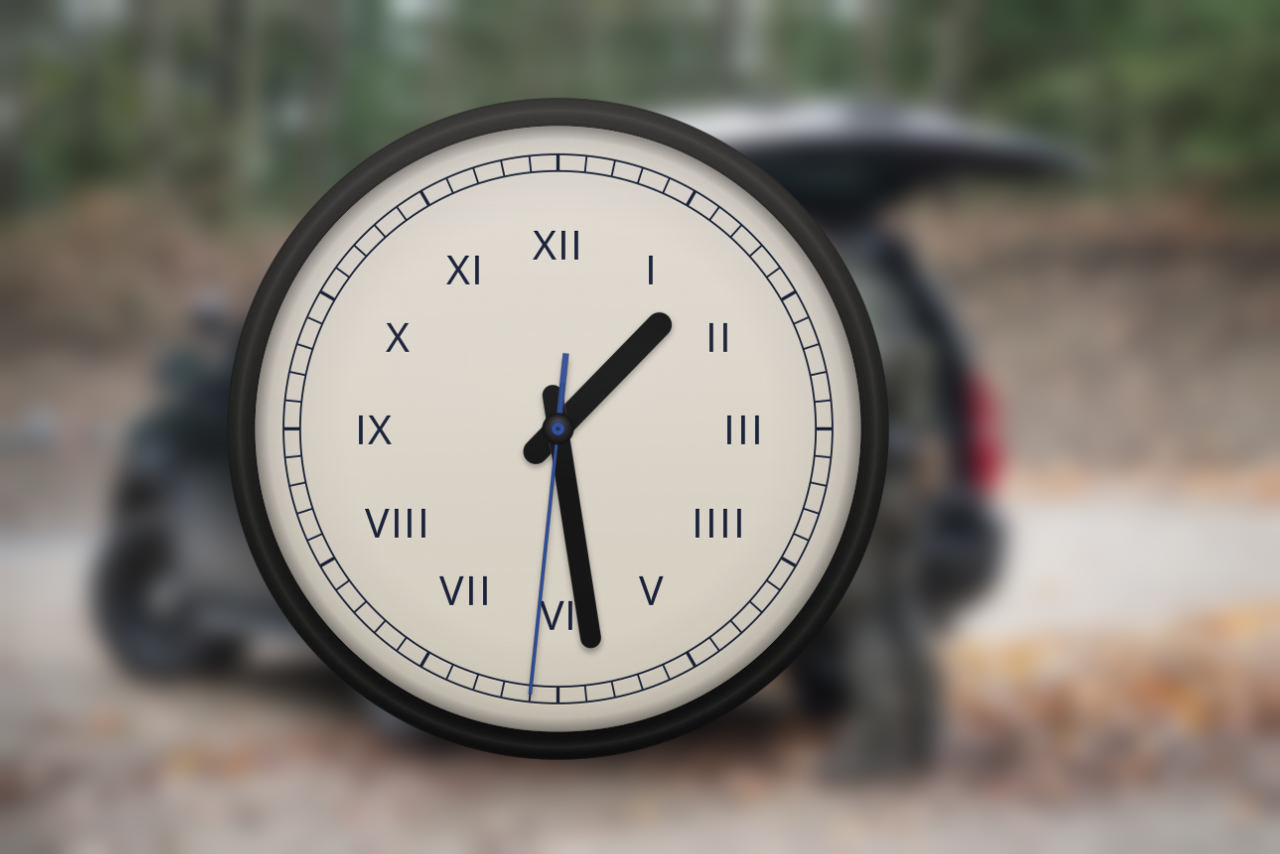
1:28:31
